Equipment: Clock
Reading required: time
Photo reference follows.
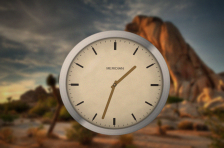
1:33
